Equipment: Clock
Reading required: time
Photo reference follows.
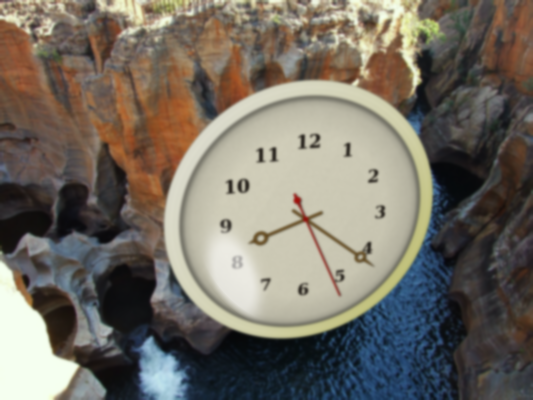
8:21:26
